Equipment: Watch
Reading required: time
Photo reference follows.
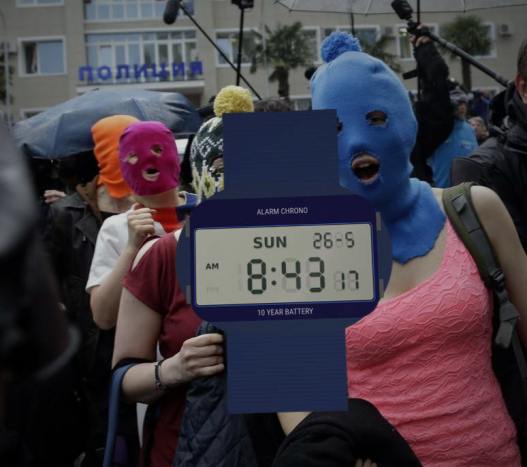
8:43:17
